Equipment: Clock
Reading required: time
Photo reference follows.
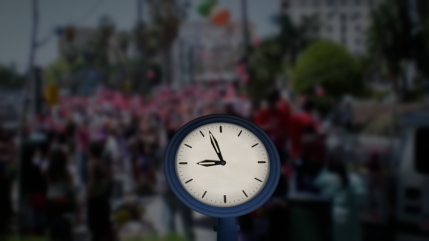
8:57
